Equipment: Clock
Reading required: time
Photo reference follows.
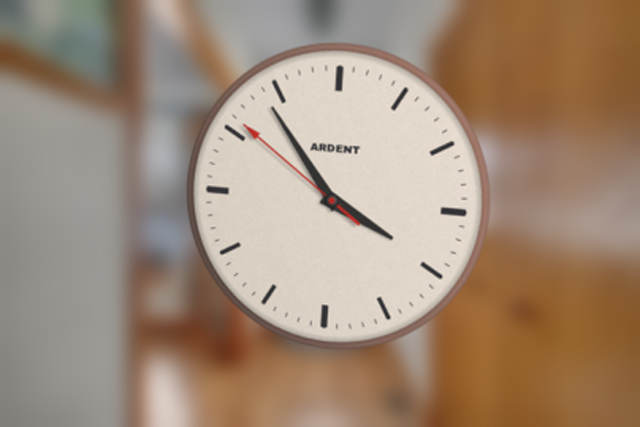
3:53:51
